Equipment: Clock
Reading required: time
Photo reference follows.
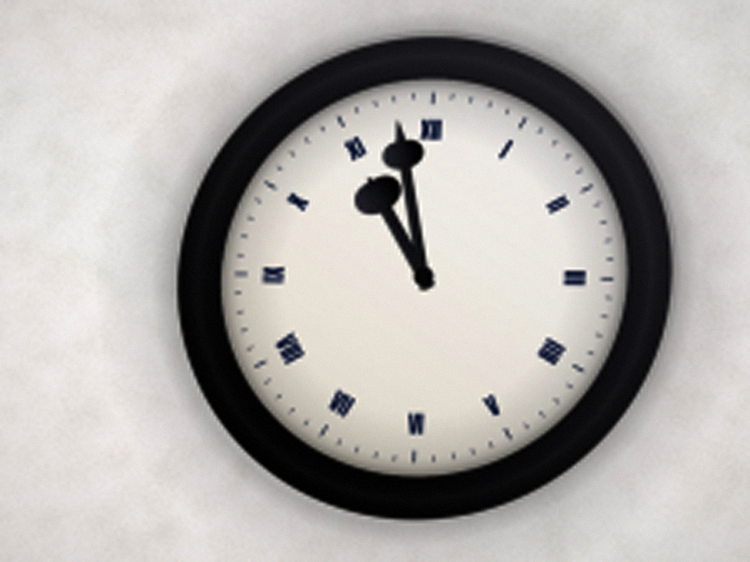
10:58
